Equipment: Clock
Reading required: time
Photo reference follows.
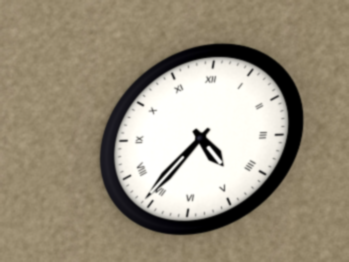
4:36
